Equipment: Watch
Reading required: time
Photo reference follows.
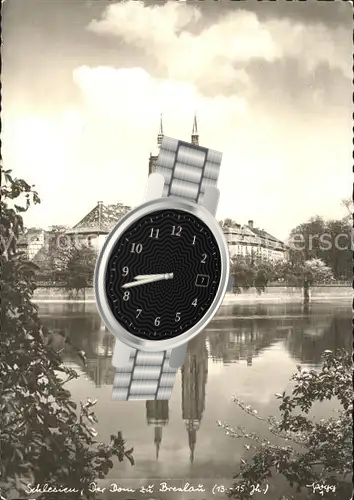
8:42
